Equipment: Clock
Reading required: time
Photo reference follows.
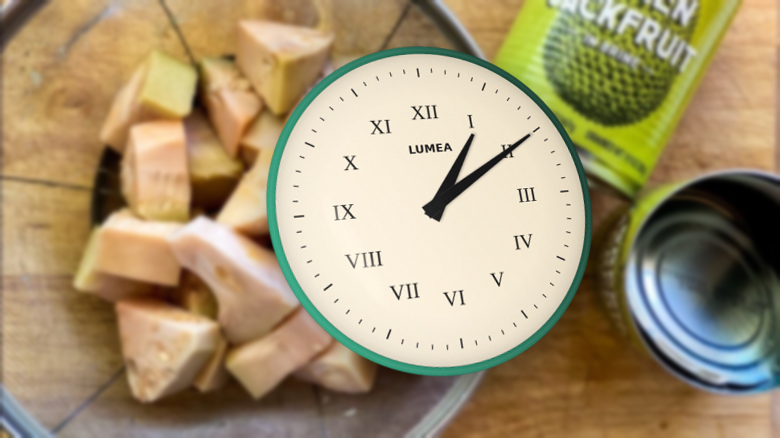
1:10
